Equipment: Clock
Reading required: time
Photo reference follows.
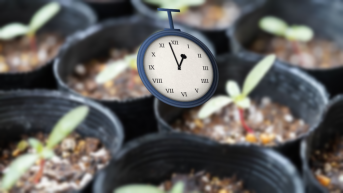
12:58
